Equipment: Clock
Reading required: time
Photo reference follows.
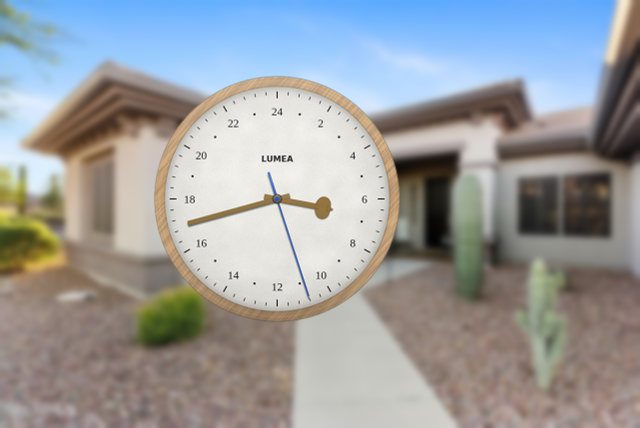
6:42:27
